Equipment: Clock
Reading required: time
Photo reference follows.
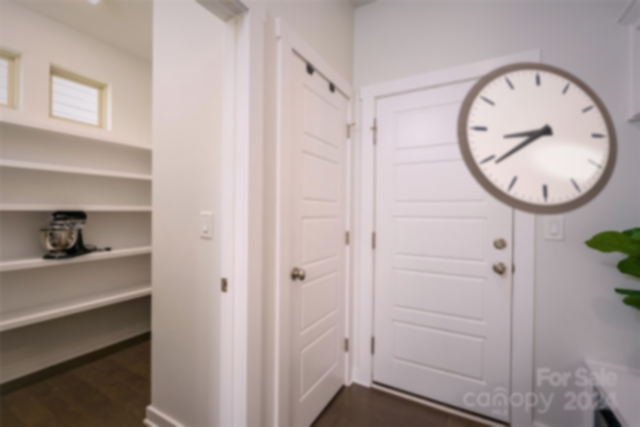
8:39
